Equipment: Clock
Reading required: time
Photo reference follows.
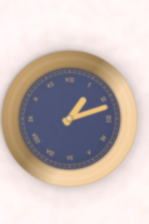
1:12
